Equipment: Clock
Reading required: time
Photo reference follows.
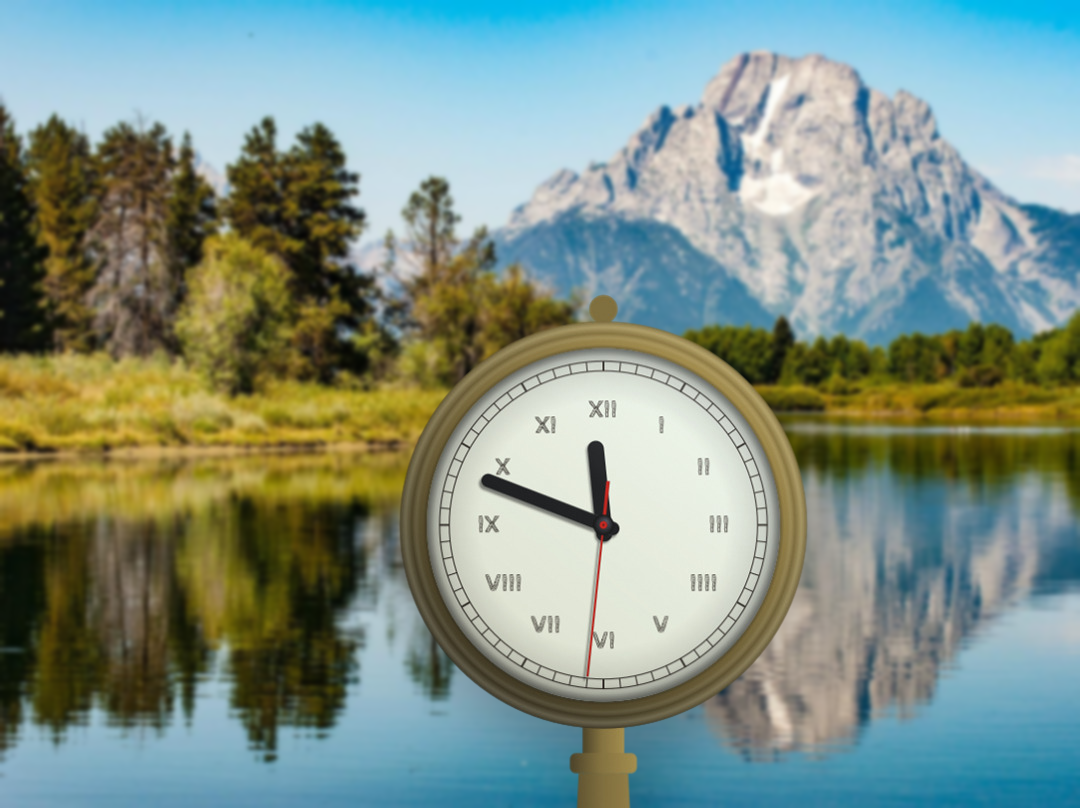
11:48:31
